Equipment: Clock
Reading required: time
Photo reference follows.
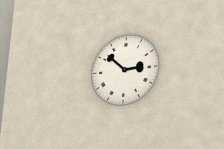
2:52
